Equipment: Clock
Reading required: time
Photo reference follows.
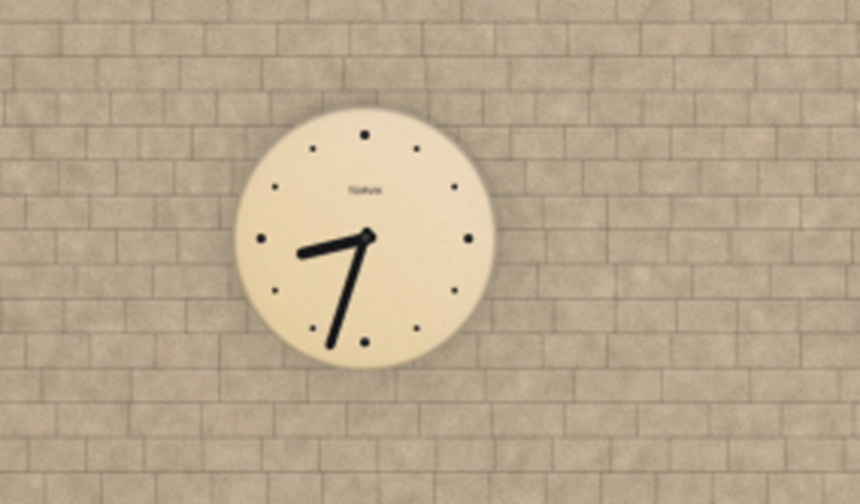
8:33
